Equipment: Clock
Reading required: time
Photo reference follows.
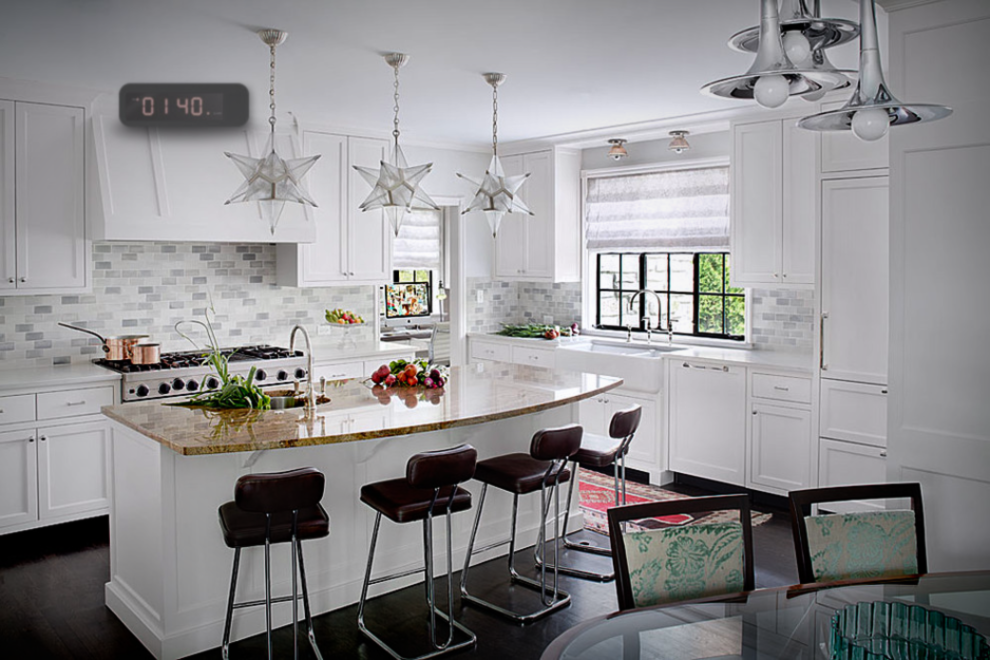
1:40
